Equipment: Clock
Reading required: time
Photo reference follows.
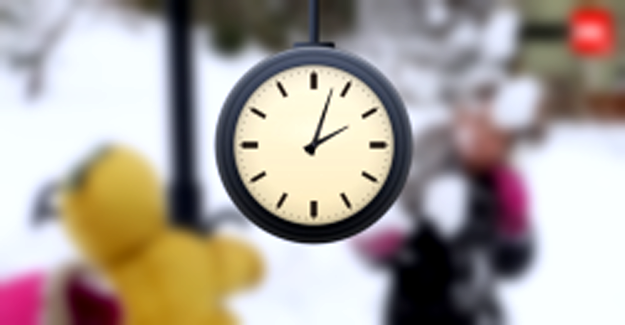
2:03
